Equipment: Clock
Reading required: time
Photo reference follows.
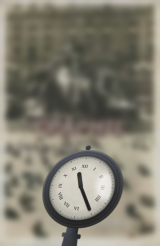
11:25
